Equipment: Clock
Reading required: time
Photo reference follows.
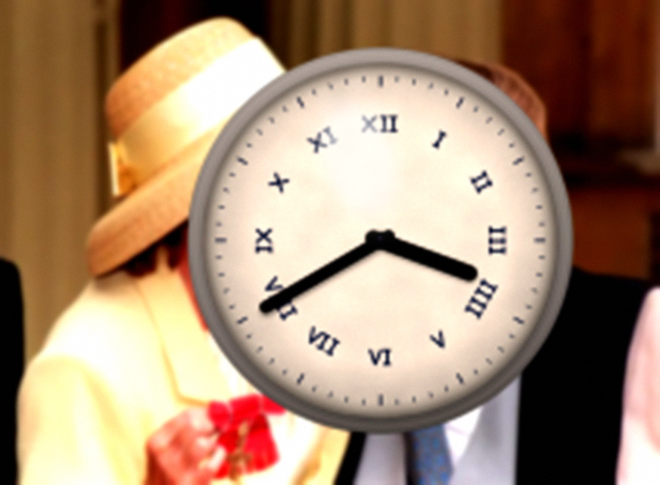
3:40
